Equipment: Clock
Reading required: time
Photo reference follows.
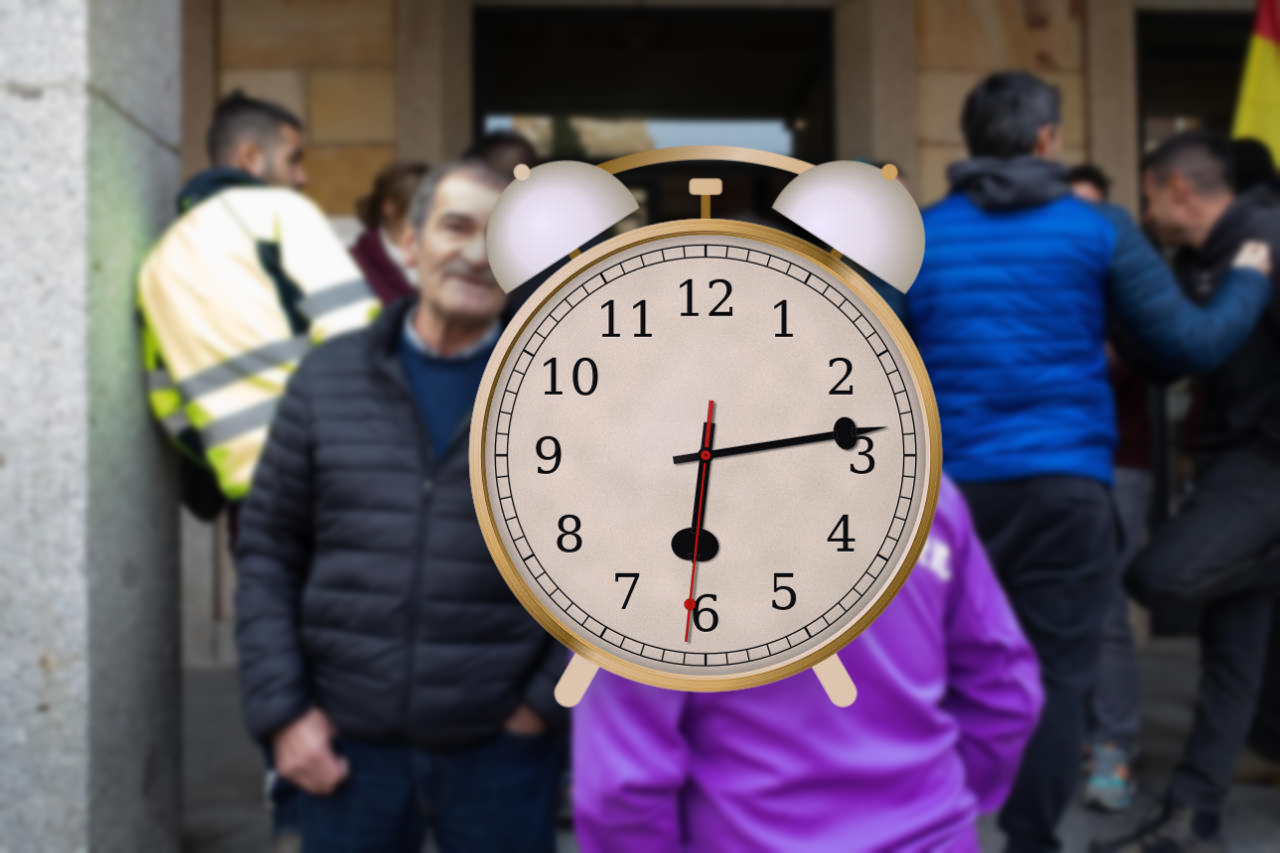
6:13:31
